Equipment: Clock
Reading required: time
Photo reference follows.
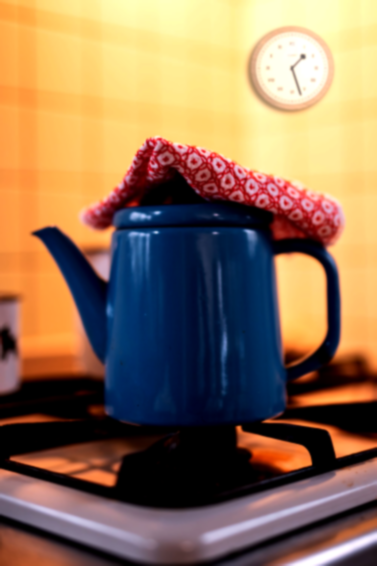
1:27
